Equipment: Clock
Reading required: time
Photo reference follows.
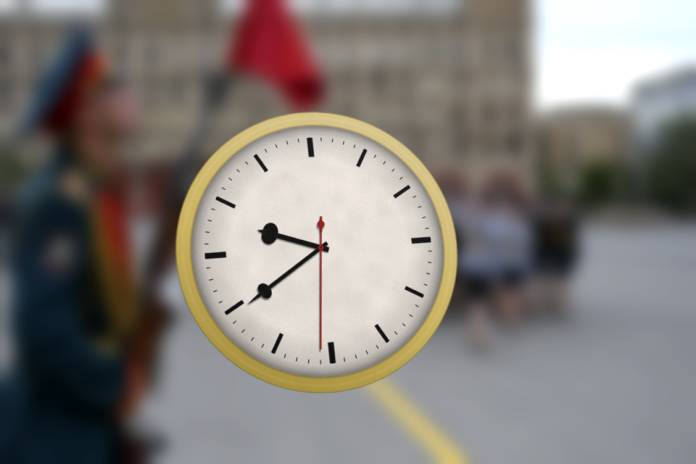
9:39:31
